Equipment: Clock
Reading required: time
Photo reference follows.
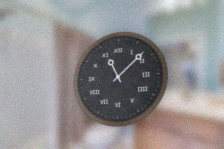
11:08
